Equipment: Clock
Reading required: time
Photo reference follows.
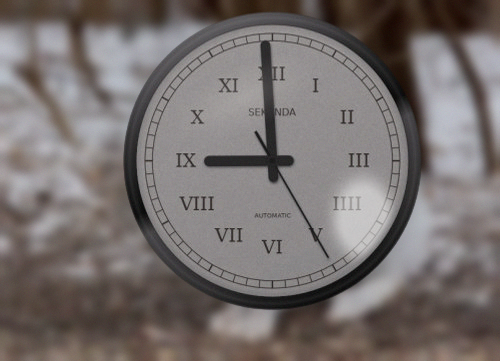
8:59:25
